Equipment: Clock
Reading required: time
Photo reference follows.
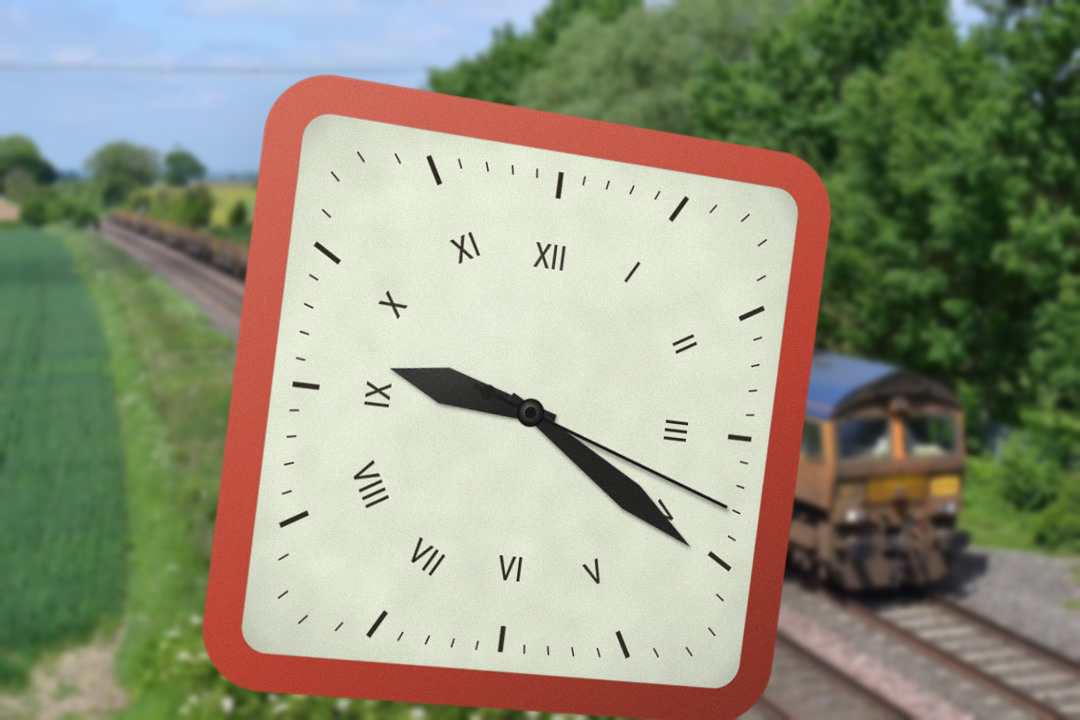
9:20:18
